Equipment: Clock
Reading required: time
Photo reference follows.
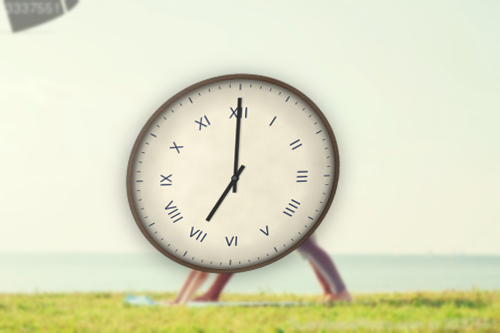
7:00
